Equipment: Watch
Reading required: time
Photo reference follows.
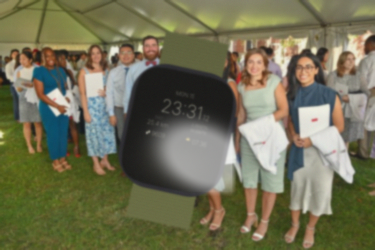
23:31
